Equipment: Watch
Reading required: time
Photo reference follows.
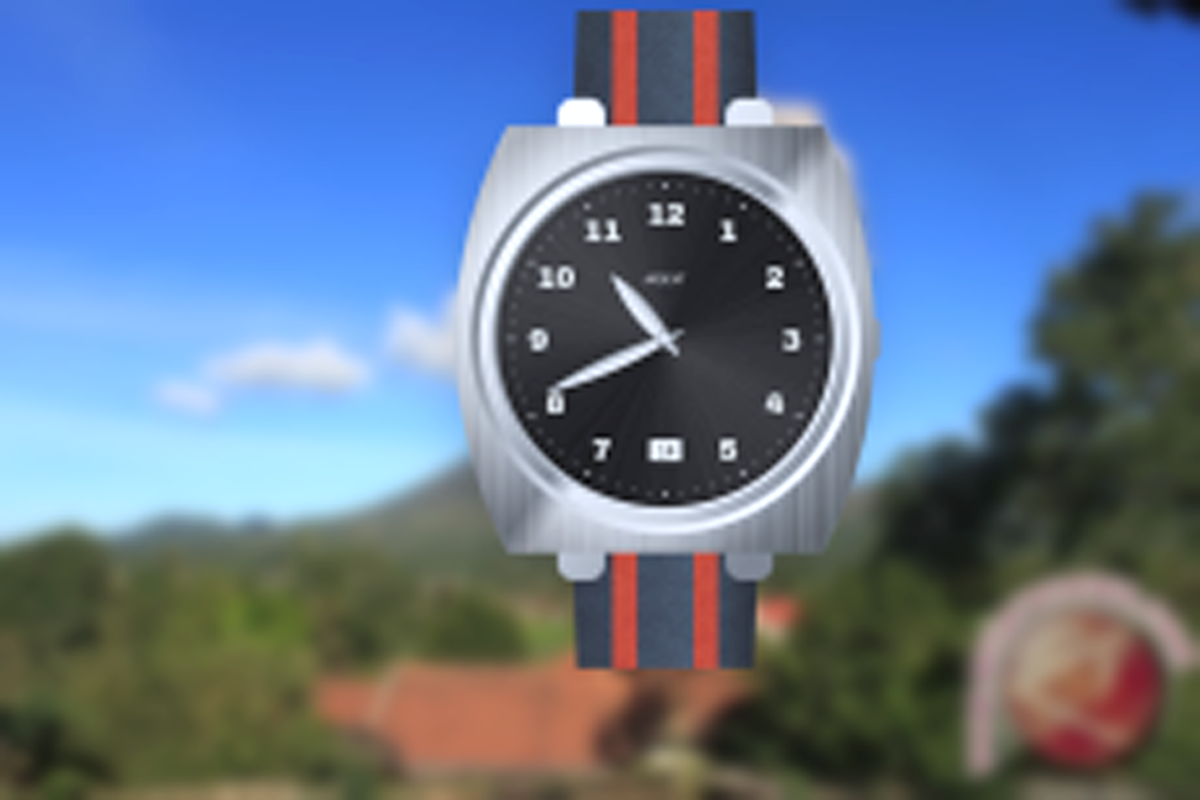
10:41
